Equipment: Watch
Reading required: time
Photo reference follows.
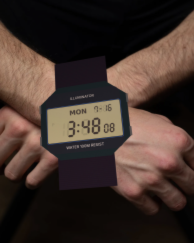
3:48:08
